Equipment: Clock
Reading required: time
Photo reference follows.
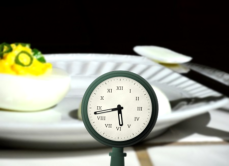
5:43
